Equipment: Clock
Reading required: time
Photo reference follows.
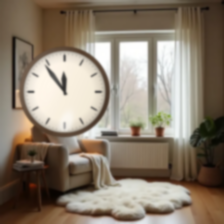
11:54
